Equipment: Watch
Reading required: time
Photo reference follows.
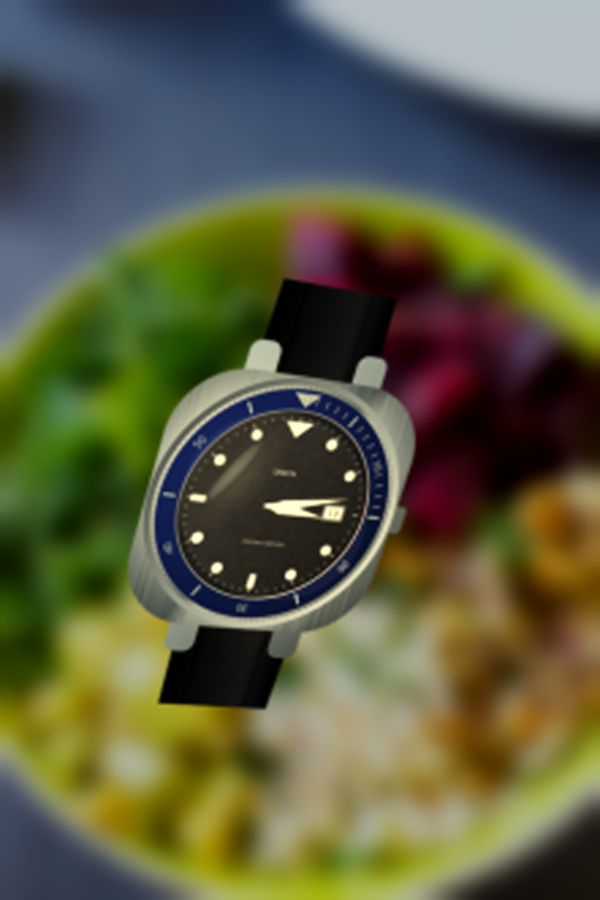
3:13
